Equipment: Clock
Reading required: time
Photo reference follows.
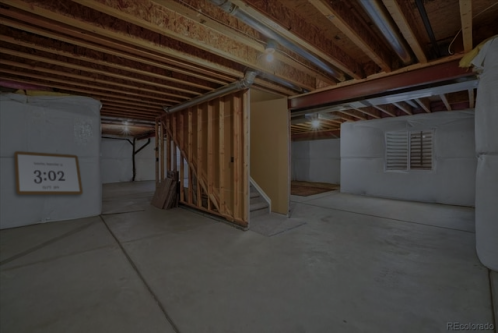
3:02
